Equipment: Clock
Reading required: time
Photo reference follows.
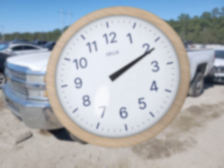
2:11
